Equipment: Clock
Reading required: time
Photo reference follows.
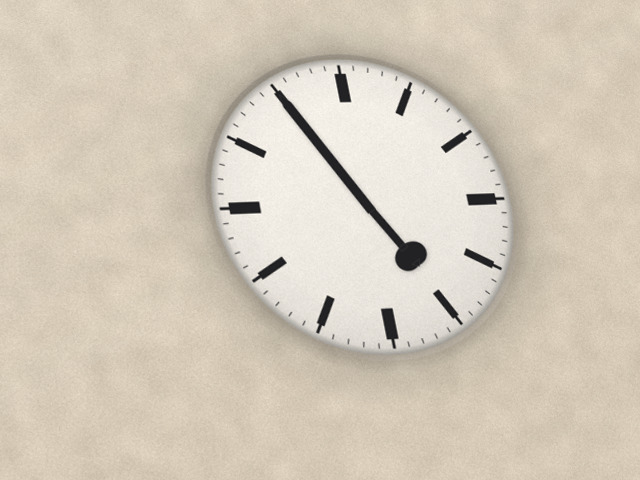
4:55
